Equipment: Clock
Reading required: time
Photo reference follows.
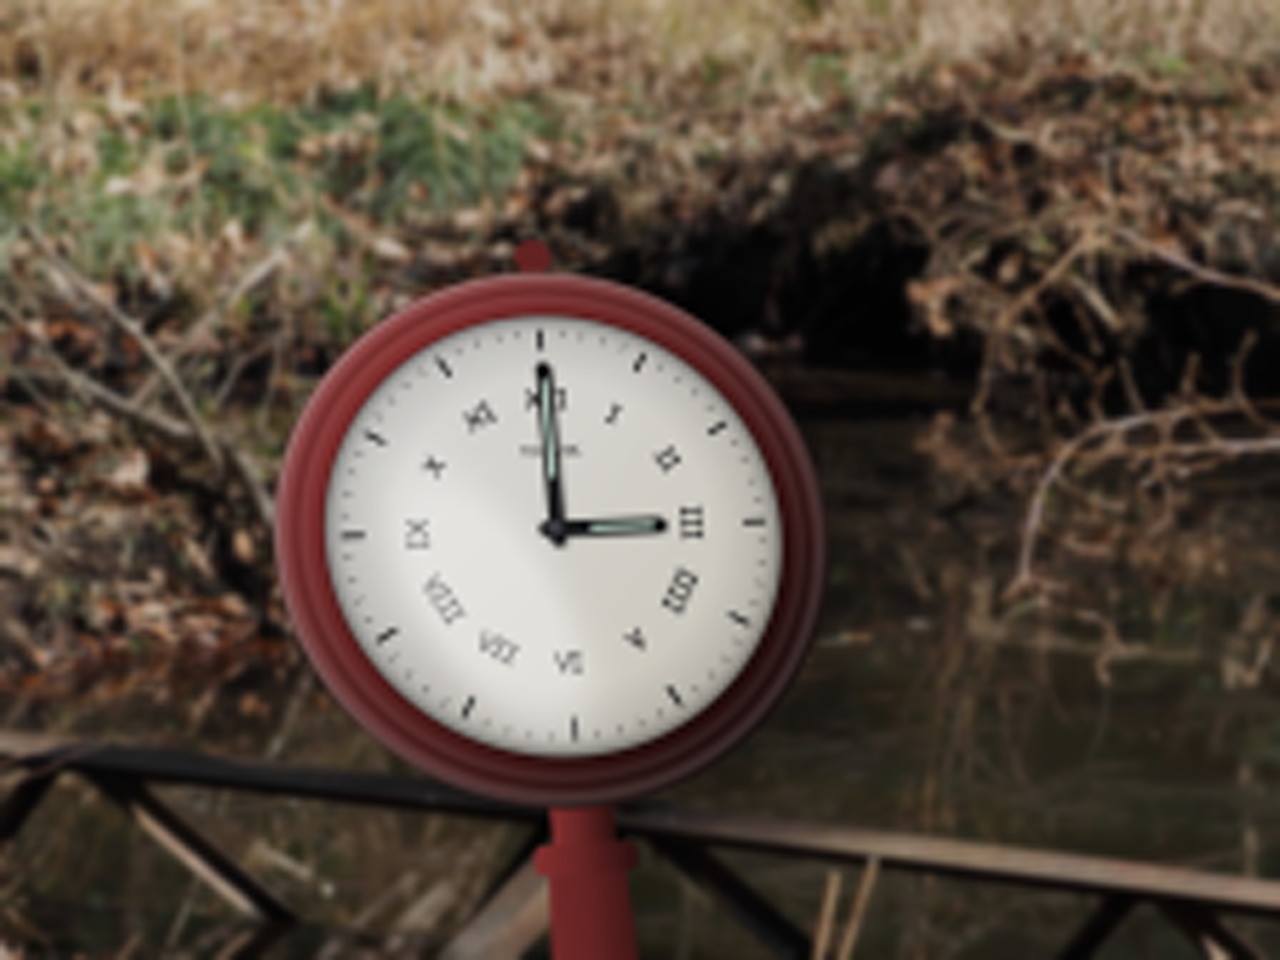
3:00
